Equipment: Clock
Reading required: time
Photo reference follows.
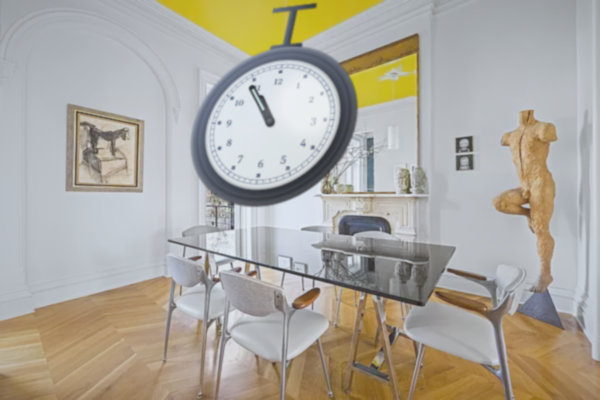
10:54
